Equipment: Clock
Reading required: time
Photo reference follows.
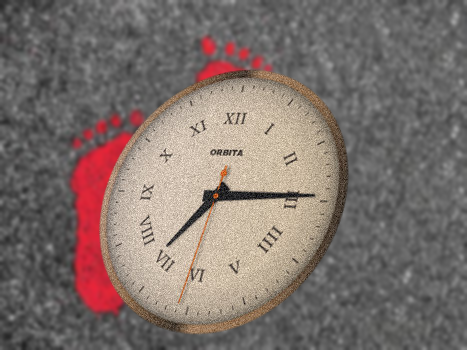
7:14:31
